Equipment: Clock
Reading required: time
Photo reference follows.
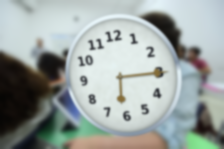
6:15
